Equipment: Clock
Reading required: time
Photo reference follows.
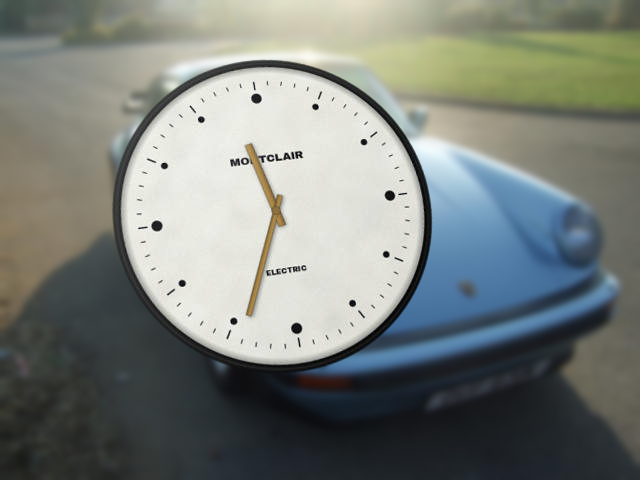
11:34
